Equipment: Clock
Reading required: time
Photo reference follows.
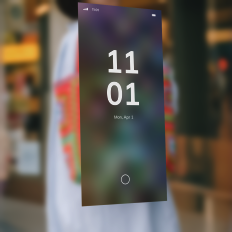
11:01
